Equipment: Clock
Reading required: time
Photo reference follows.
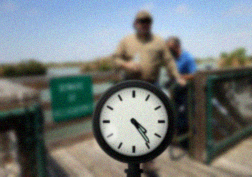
4:24
